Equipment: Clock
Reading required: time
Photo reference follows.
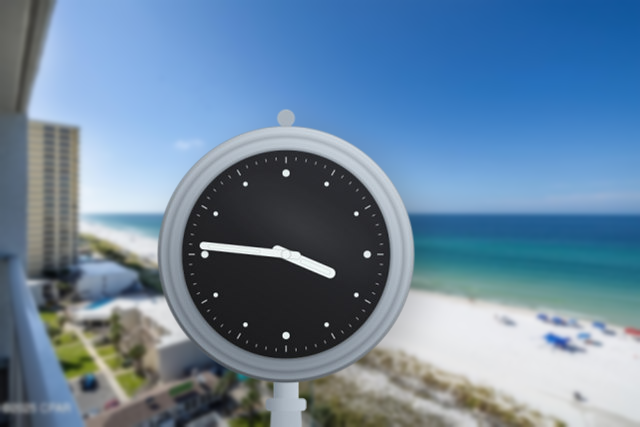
3:46
